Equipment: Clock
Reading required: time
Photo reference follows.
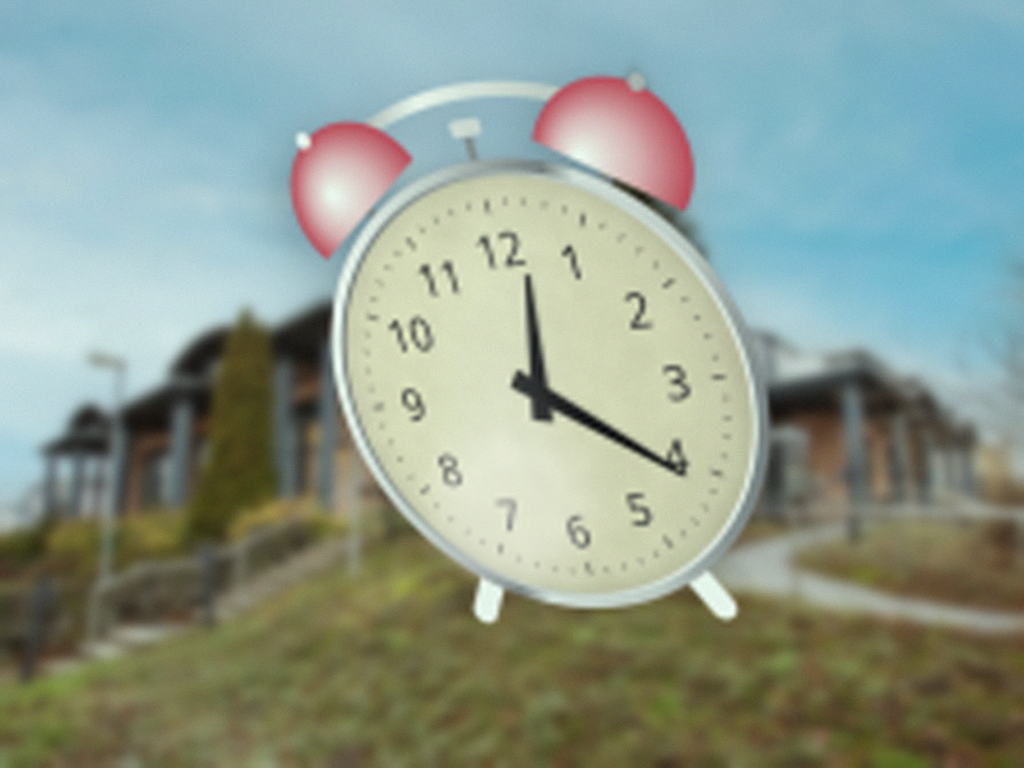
12:21
